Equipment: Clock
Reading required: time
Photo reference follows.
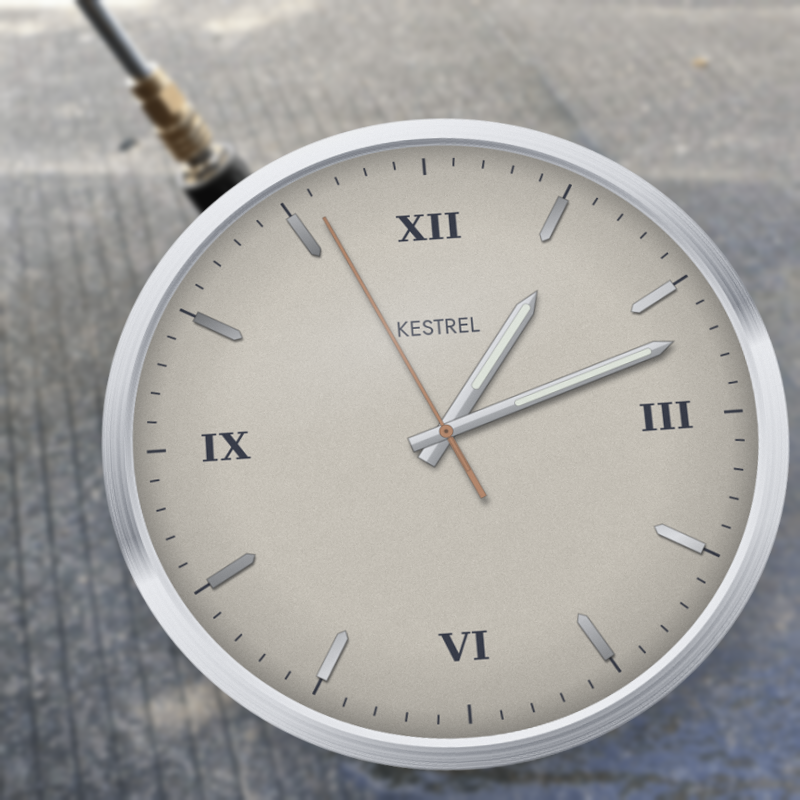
1:11:56
